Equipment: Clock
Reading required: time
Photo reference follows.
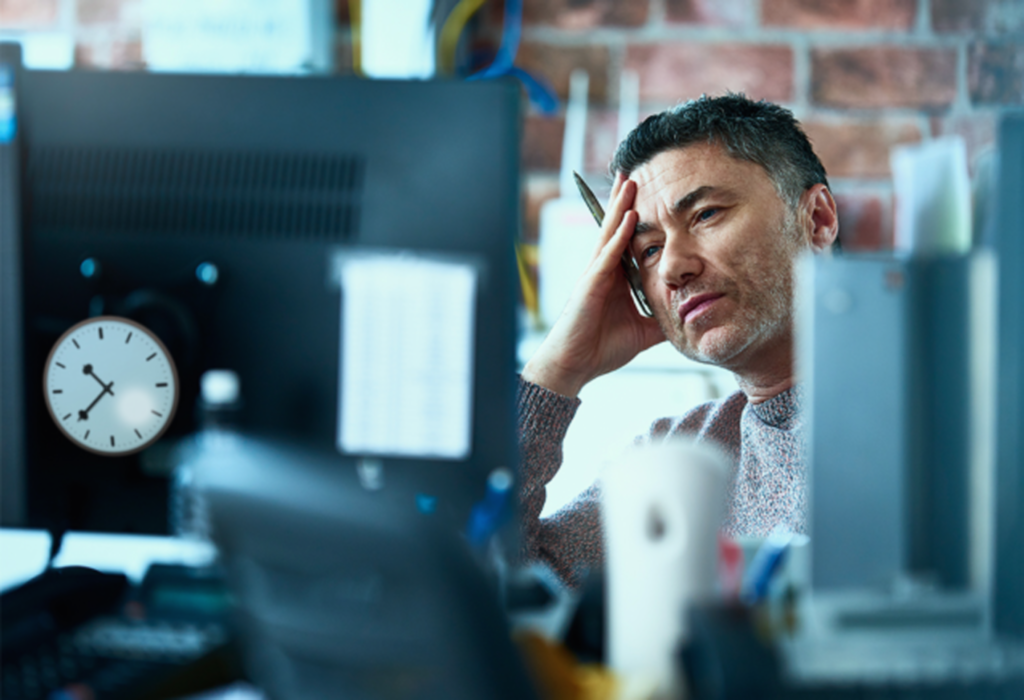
10:38
